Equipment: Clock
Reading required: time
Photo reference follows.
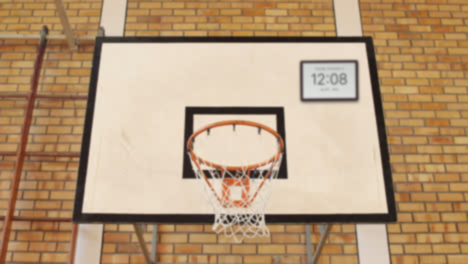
12:08
